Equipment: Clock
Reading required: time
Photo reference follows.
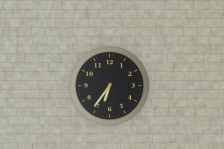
6:36
